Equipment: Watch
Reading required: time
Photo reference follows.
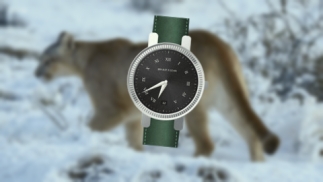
6:40
